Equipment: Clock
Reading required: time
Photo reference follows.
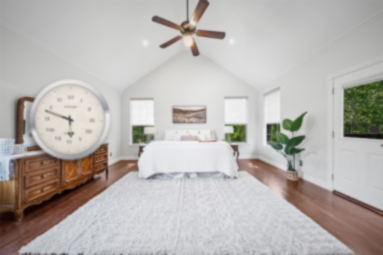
5:48
